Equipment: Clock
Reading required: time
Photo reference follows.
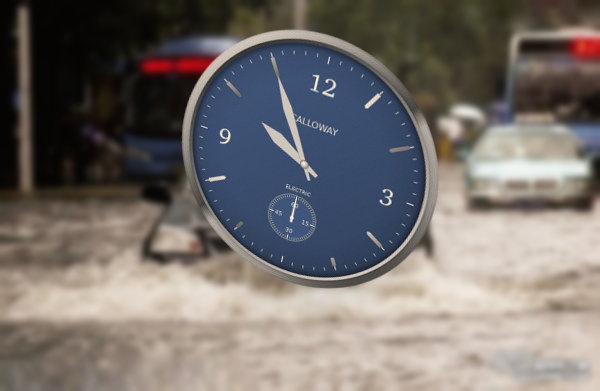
9:55
